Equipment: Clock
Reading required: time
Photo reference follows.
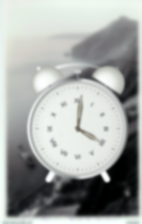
4:01
